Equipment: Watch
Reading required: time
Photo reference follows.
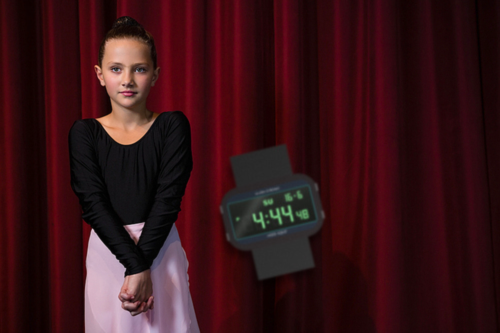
4:44
